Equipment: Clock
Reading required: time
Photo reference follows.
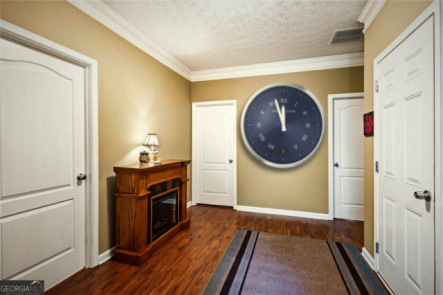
11:57
